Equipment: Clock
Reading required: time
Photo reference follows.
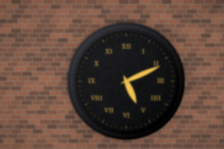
5:11
